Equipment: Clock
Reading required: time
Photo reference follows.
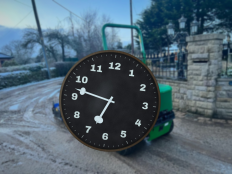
6:47
